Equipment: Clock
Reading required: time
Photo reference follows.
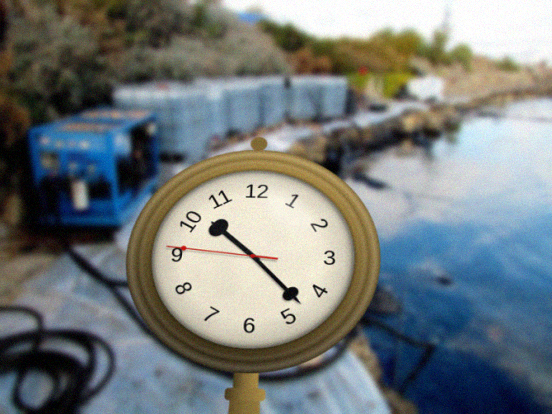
10:22:46
